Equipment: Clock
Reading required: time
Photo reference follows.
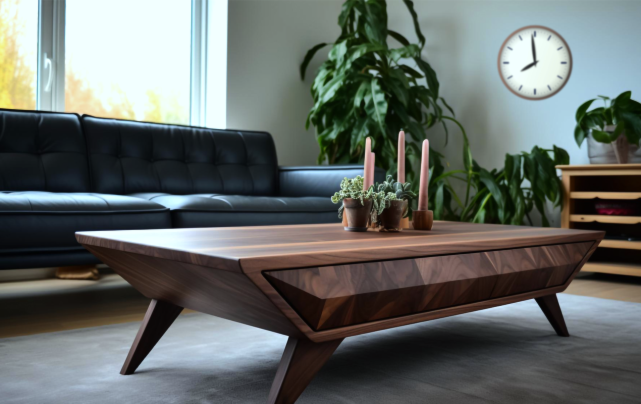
7:59
